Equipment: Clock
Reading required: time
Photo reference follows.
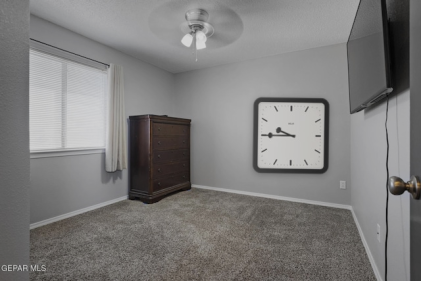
9:45
